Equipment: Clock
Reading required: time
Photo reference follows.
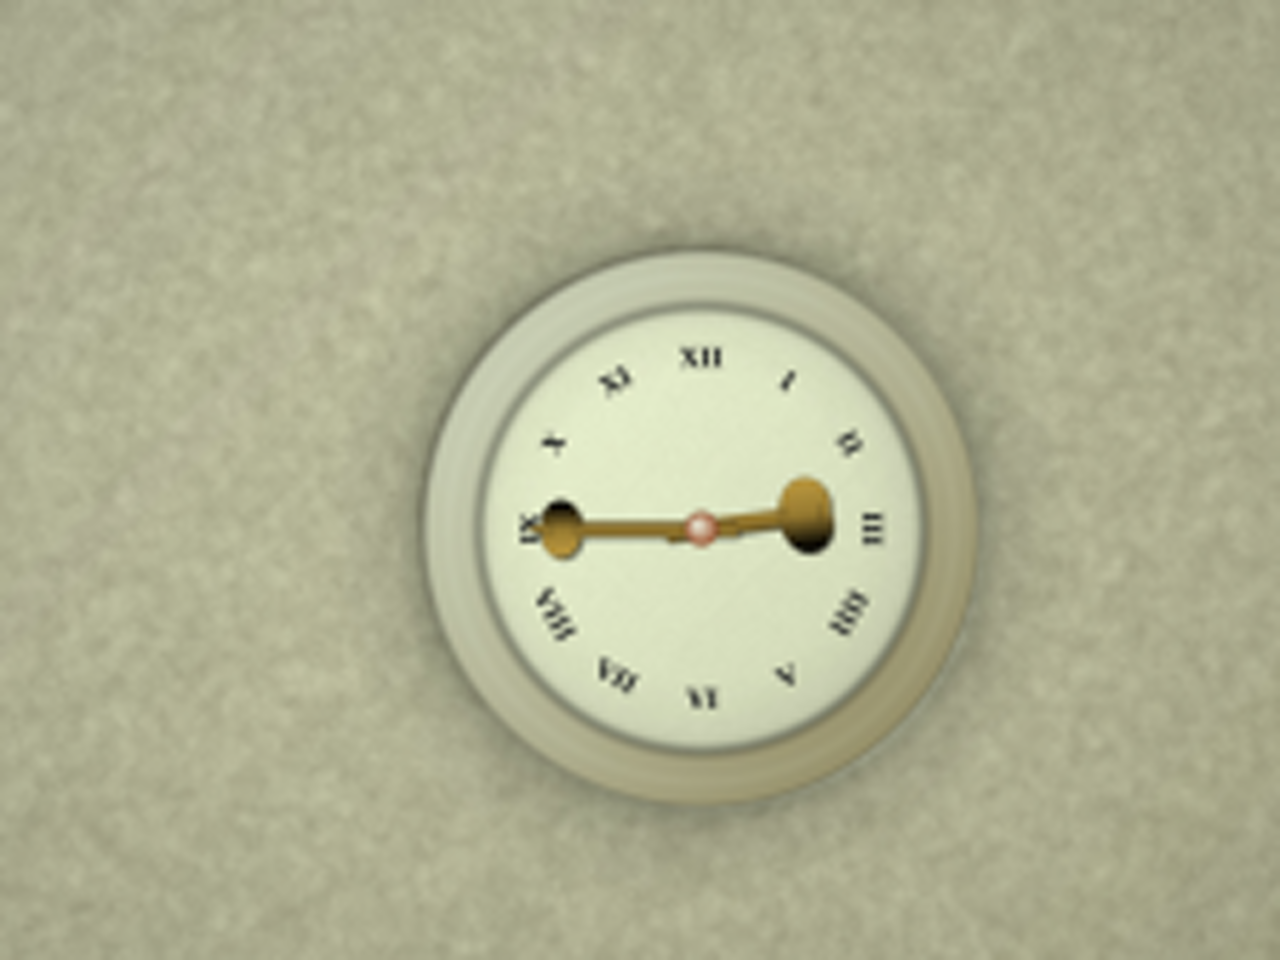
2:45
